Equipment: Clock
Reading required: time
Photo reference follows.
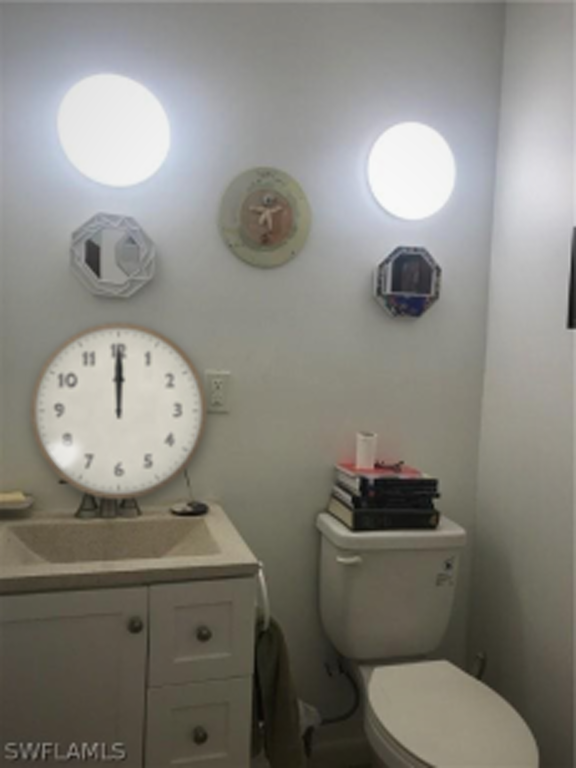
12:00
